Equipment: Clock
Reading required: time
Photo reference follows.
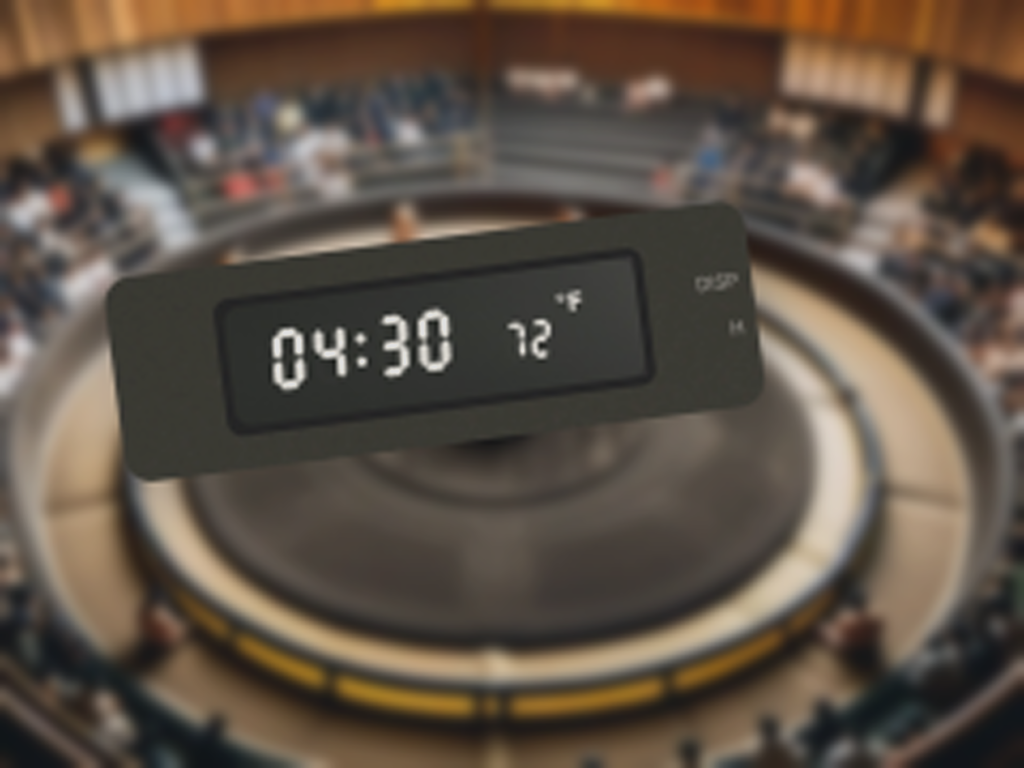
4:30
